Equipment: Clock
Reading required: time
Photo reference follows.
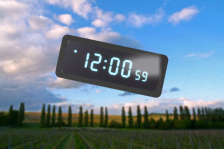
12:00:59
